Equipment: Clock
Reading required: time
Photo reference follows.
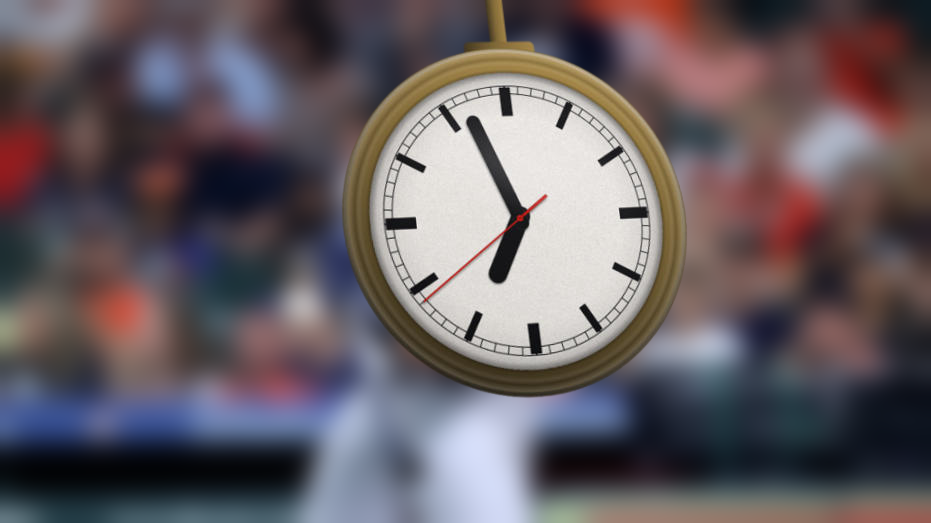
6:56:39
